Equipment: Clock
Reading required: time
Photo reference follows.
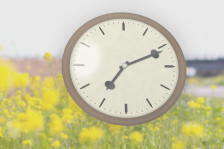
7:11
